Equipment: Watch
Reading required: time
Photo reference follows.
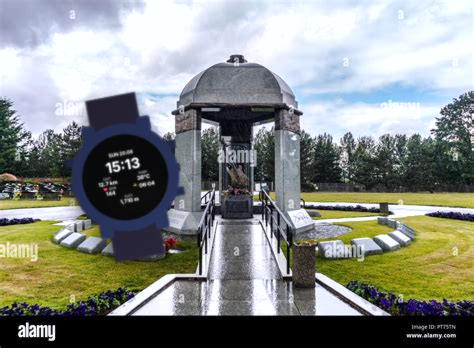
15:13
